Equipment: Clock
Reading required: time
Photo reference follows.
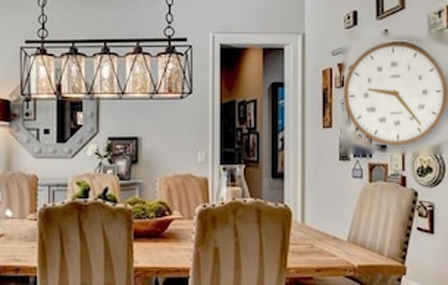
9:24
